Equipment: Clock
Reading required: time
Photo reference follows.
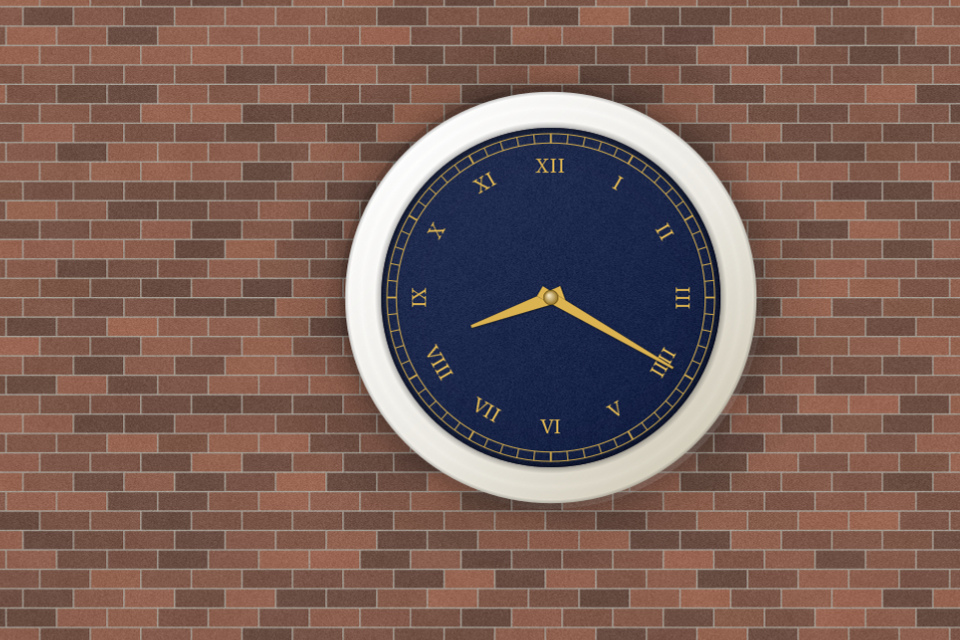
8:20
